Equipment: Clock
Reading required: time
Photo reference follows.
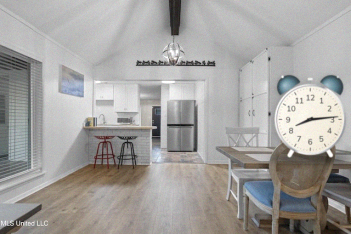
8:14
